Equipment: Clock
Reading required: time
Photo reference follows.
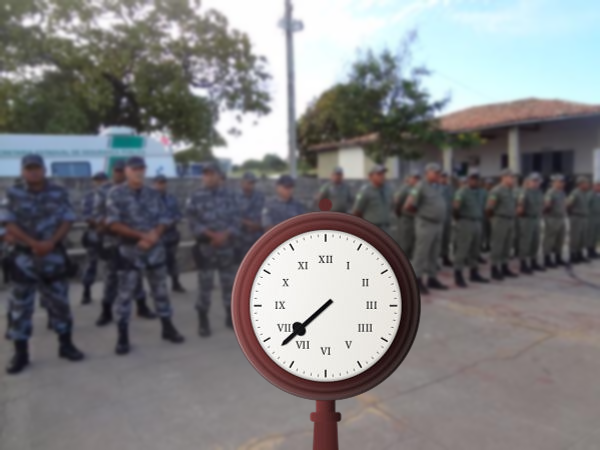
7:38
